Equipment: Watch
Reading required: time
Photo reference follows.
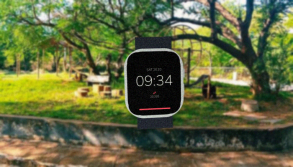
9:34
